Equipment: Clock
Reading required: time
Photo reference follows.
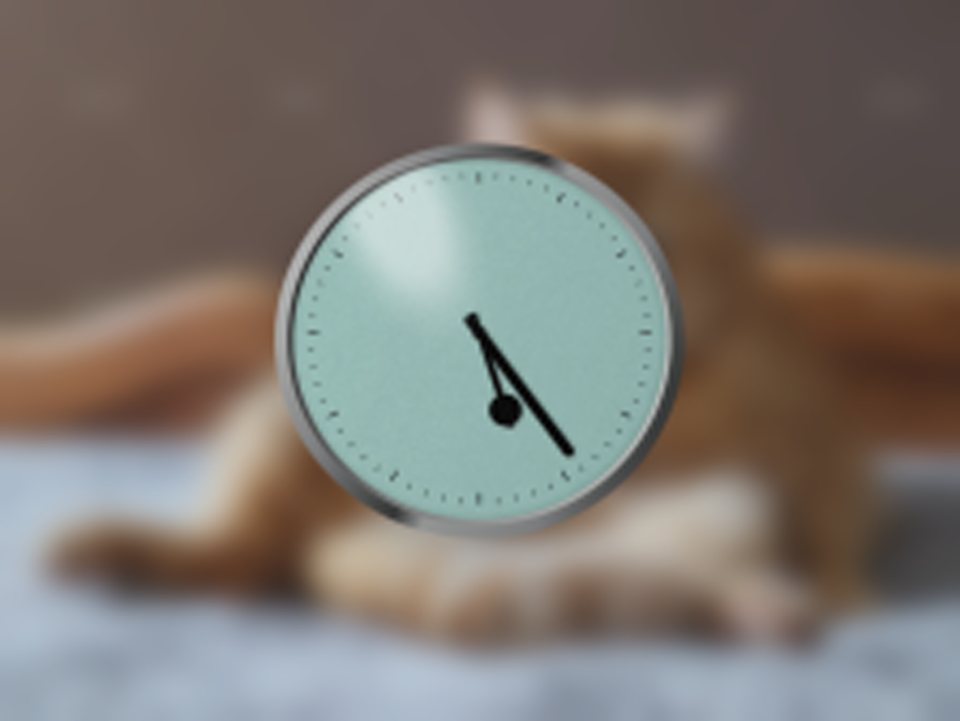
5:24
